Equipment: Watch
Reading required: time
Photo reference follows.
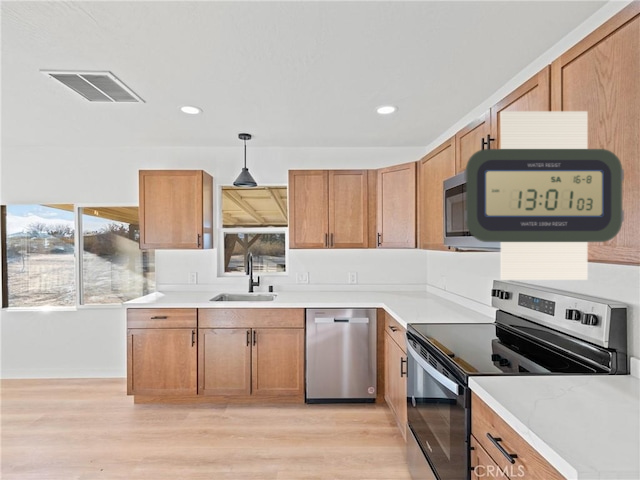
13:01:03
